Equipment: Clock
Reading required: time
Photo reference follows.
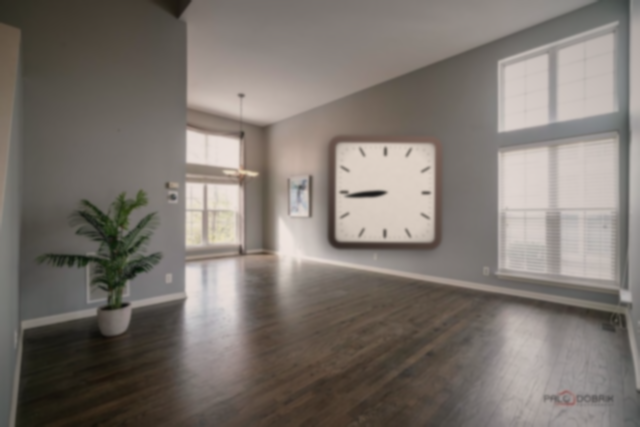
8:44
